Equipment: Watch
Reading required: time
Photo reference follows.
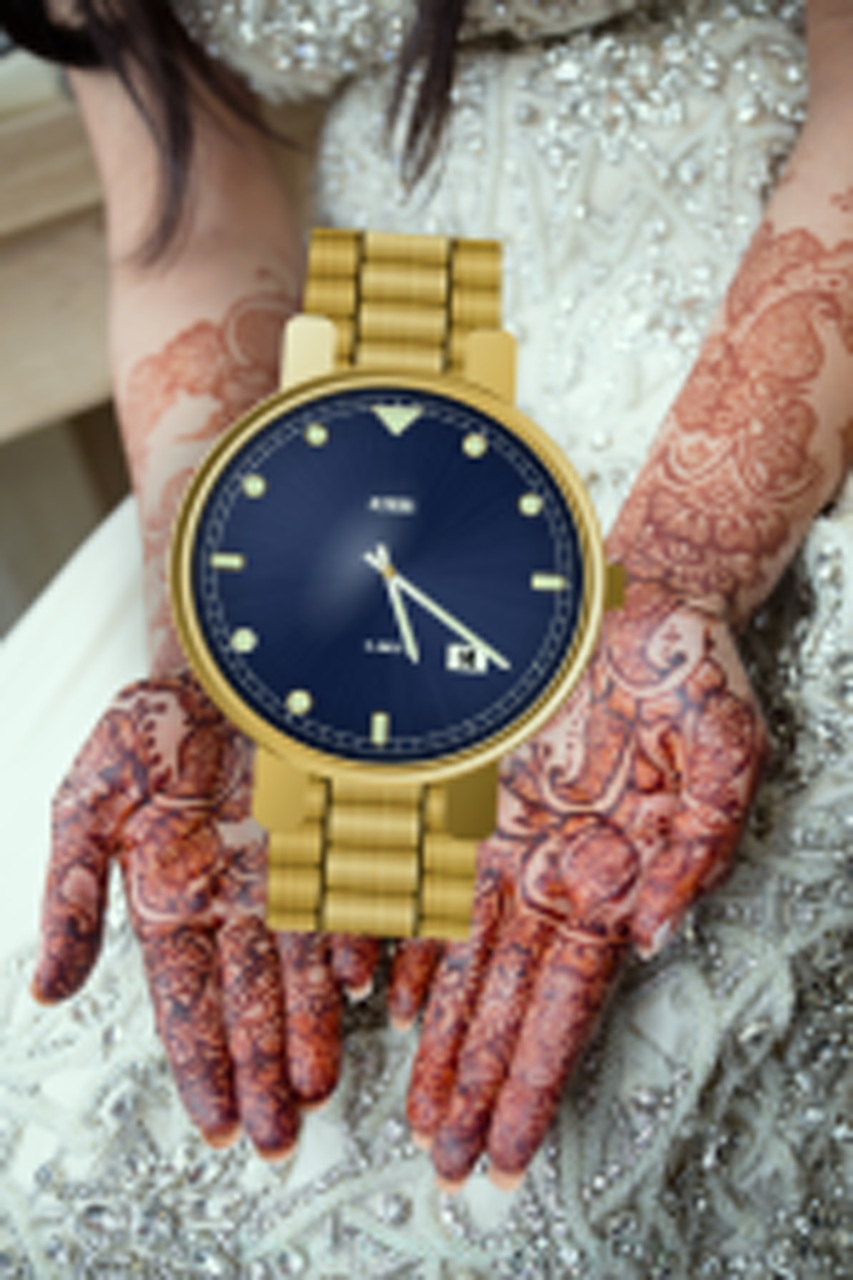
5:21
